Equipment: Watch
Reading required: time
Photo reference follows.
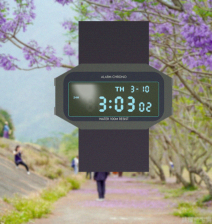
3:03:02
